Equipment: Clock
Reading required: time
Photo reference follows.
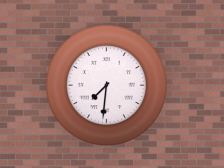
7:31
